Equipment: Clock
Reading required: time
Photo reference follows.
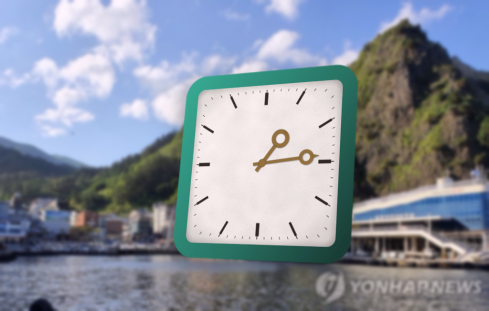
1:14
